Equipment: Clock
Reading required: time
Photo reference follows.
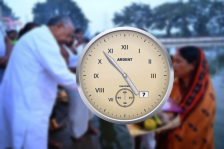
4:53
